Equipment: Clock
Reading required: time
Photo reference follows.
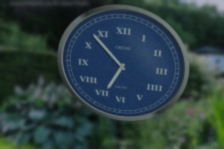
6:53
